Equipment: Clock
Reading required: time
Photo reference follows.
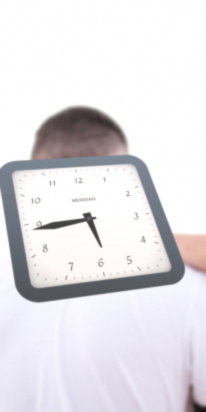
5:44
